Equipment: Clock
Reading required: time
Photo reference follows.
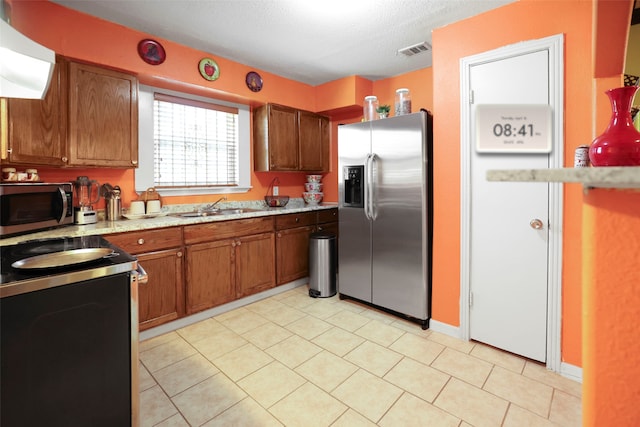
8:41
